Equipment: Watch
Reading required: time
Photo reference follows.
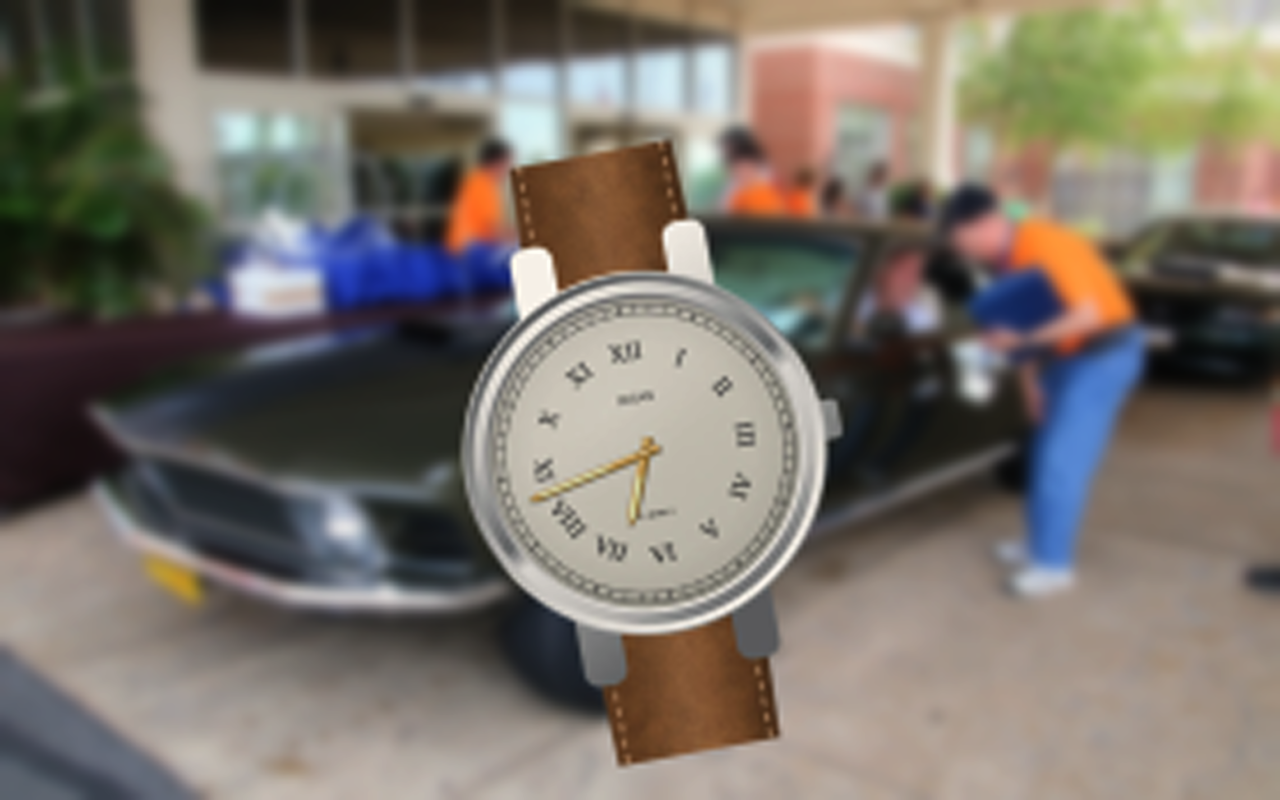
6:43
